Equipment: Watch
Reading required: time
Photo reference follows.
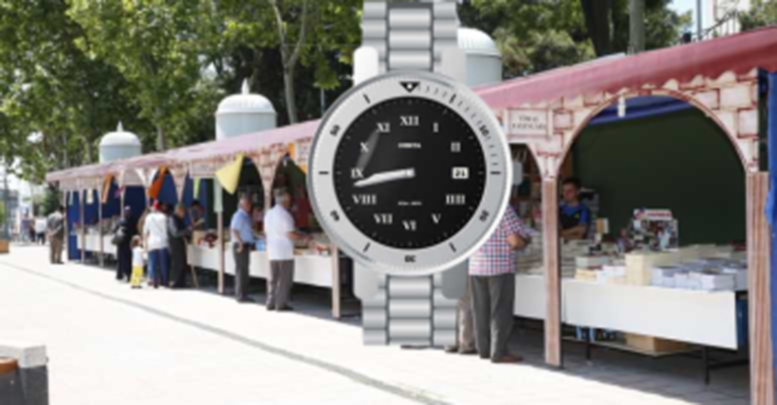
8:43
